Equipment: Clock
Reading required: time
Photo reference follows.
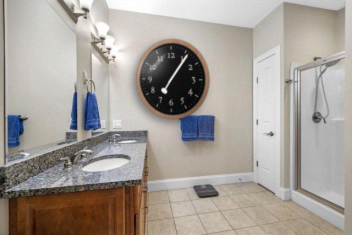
7:06
